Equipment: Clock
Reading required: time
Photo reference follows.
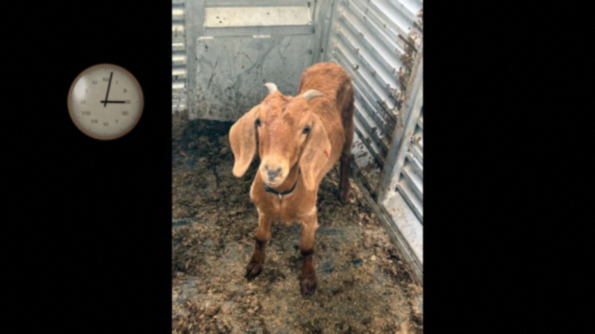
3:02
